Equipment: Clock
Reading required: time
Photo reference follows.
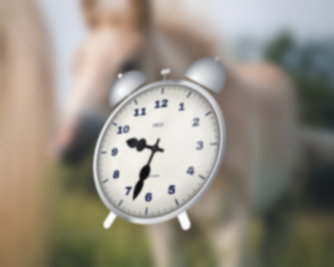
9:33
